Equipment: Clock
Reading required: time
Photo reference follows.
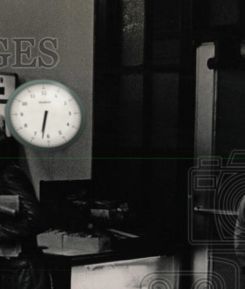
6:32
